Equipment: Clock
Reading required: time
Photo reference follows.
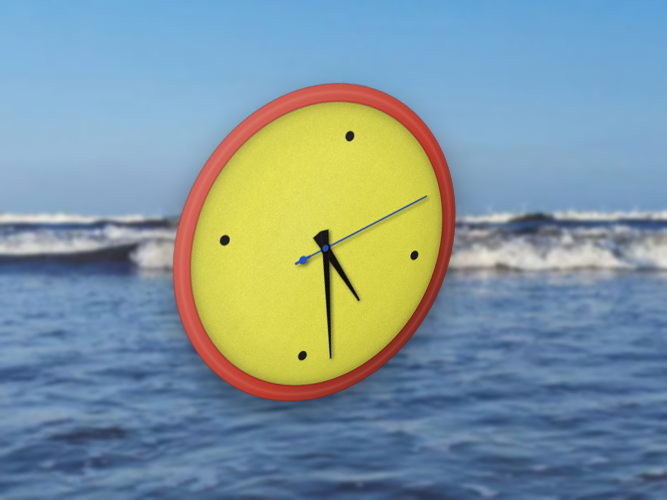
4:27:10
